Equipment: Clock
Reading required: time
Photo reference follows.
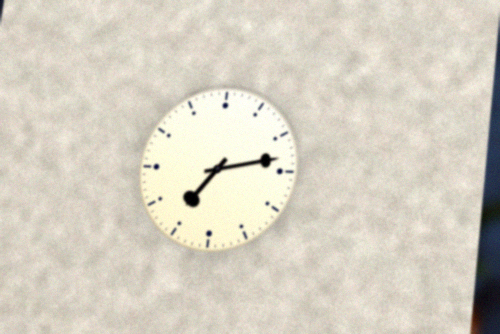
7:13
